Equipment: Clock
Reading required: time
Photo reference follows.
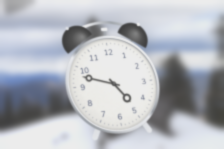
4:48
